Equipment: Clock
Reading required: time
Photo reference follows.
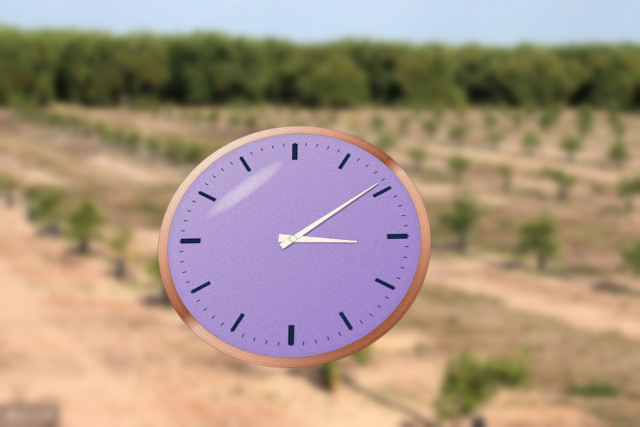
3:09
